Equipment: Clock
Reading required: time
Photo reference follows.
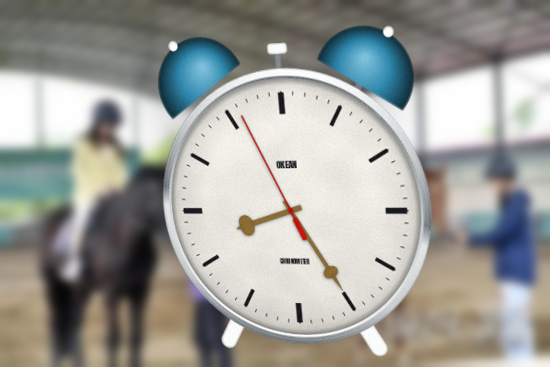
8:24:56
